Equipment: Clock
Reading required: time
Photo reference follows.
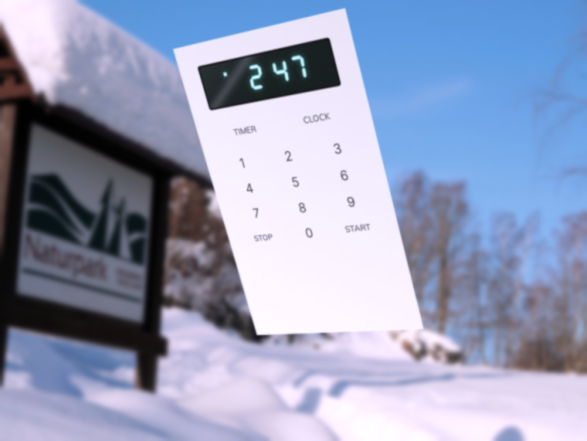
2:47
